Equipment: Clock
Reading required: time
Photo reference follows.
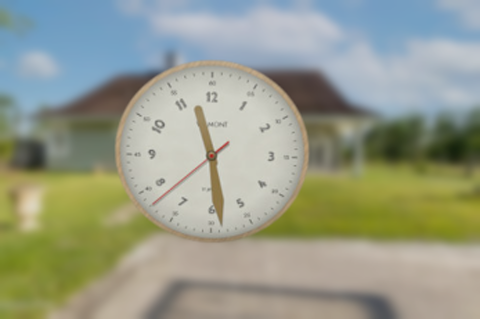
11:28:38
